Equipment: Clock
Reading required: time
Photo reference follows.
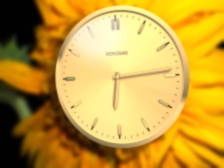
6:14
